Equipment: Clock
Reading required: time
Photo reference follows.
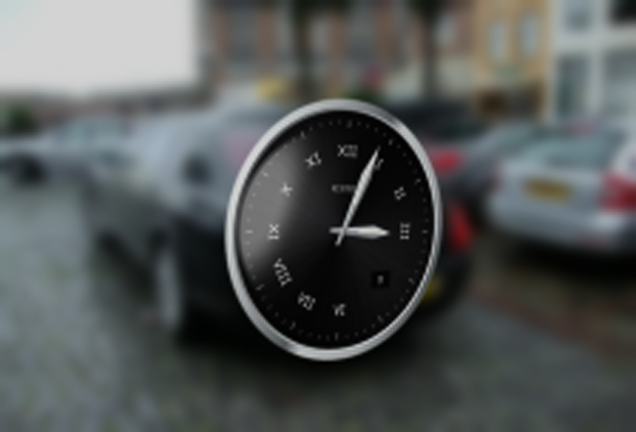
3:04
